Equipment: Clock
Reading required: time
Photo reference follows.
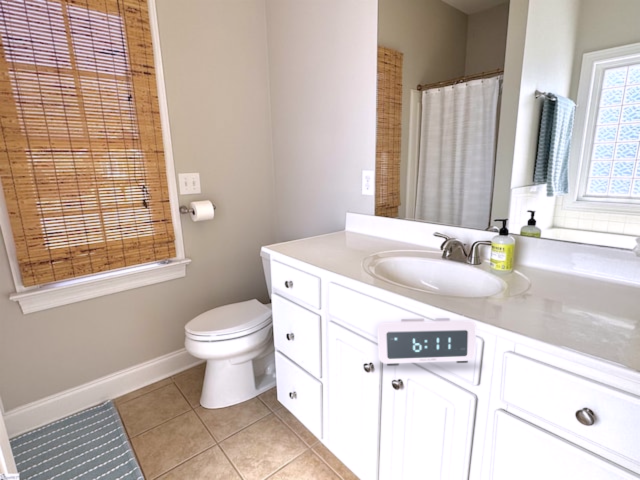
6:11
